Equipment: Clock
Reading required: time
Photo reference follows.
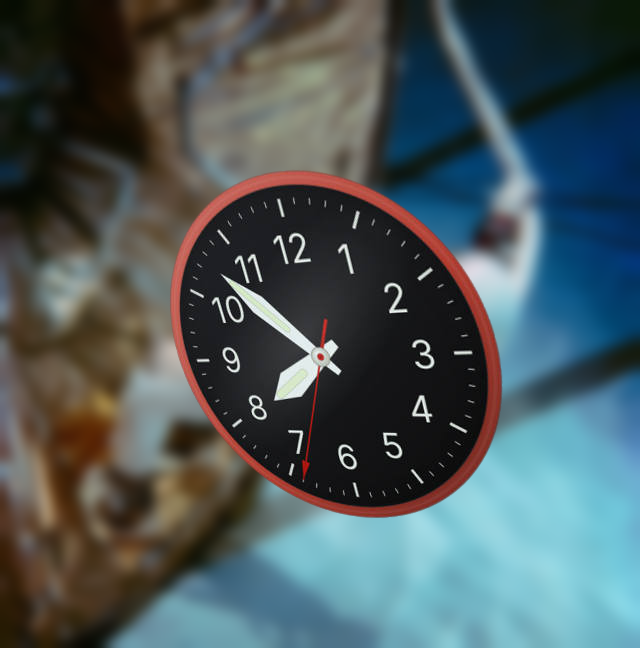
7:52:34
